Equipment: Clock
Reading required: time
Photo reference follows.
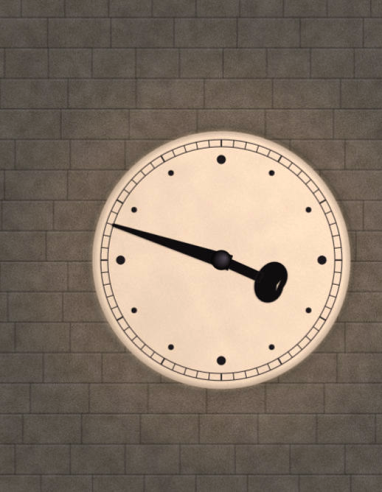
3:48
